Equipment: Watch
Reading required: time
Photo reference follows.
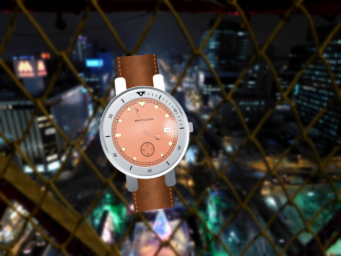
3:57
